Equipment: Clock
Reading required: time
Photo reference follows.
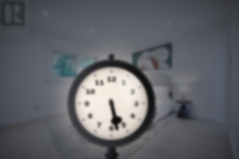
5:28
